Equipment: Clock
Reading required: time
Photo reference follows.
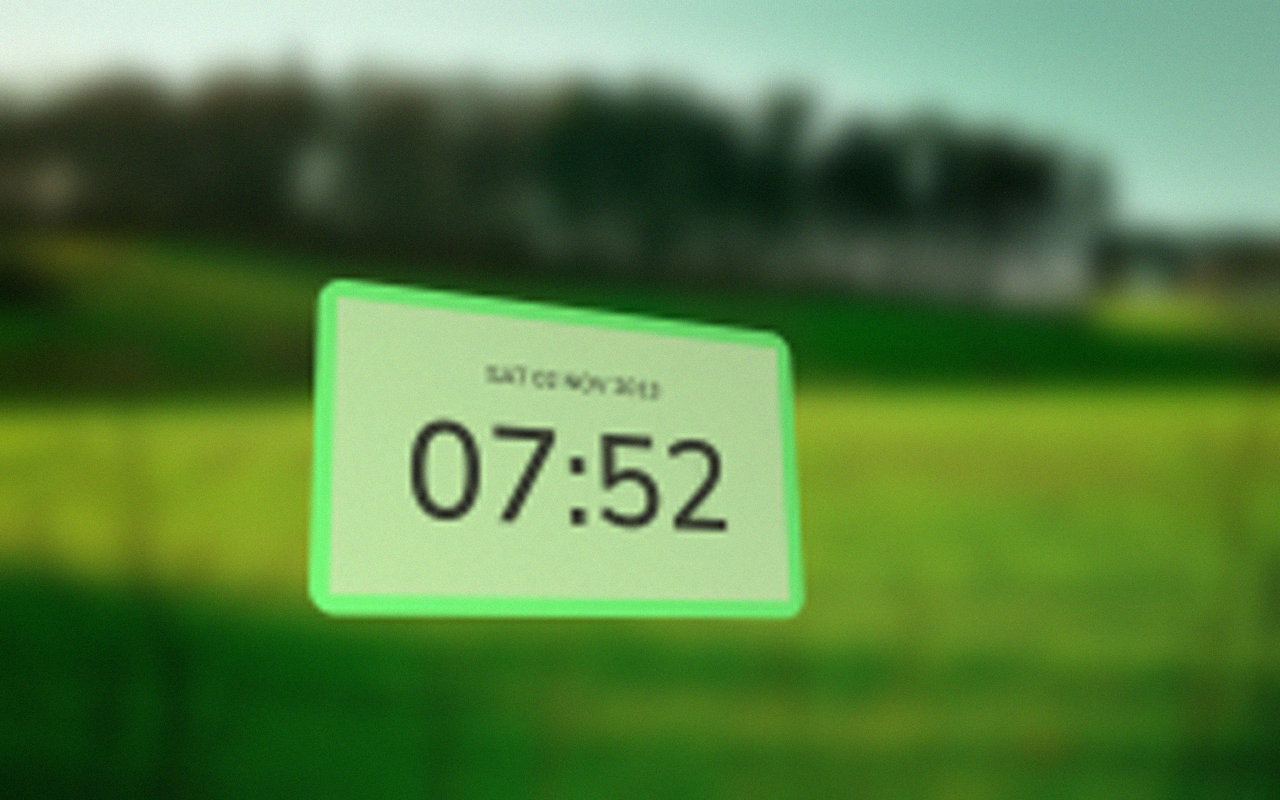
7:52
